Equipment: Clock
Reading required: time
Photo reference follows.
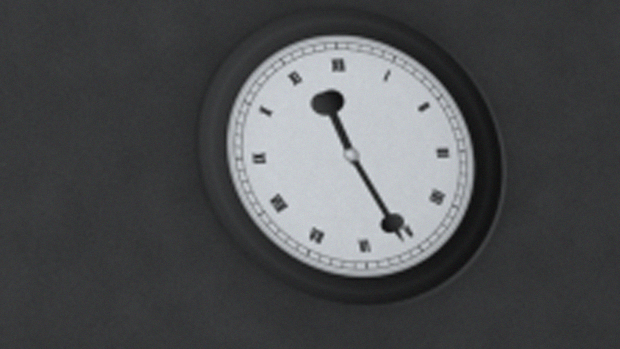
11:26
